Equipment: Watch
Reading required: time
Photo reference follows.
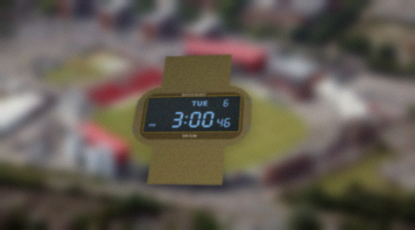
3:00:46
